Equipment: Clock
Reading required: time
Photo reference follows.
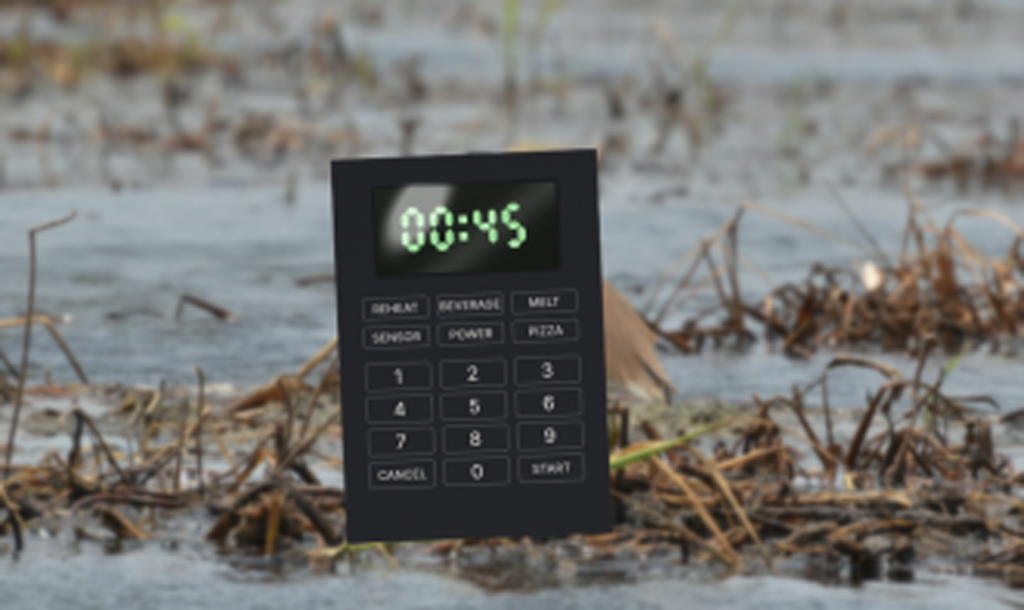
0:45
